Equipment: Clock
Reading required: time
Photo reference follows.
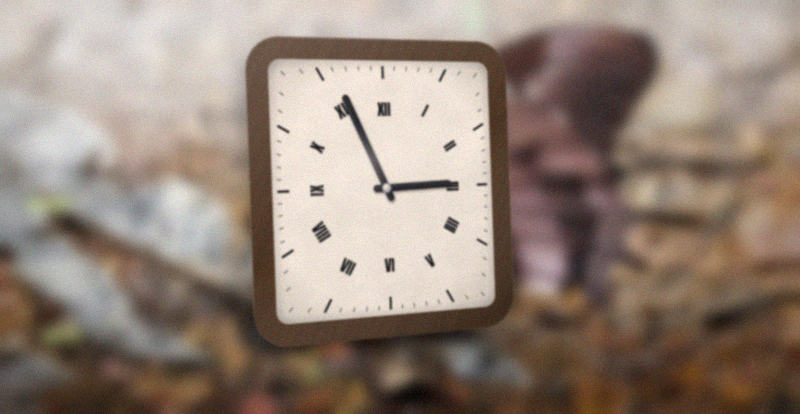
2:56
